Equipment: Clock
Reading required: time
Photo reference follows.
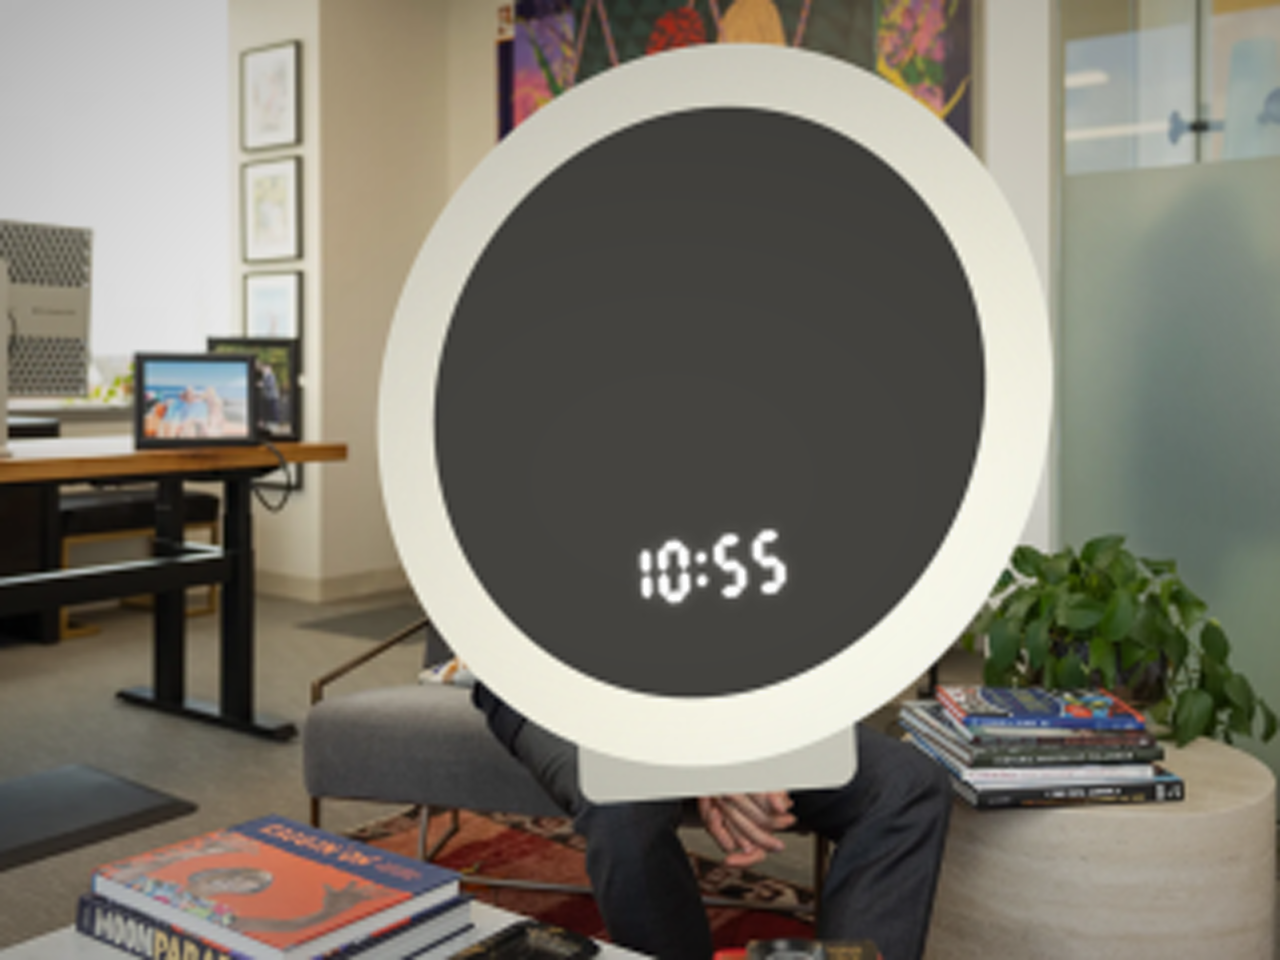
10:55
